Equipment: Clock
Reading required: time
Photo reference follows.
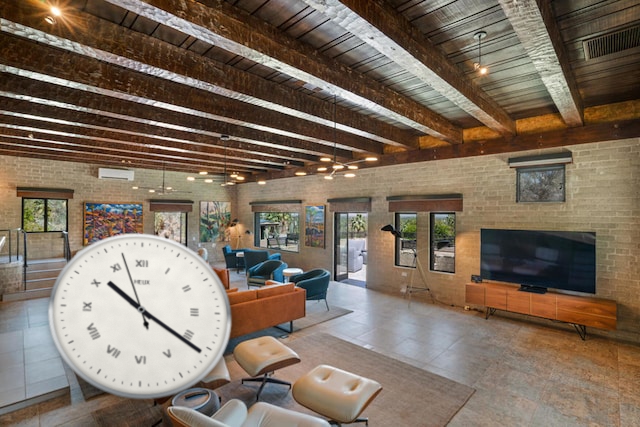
10:20:57
